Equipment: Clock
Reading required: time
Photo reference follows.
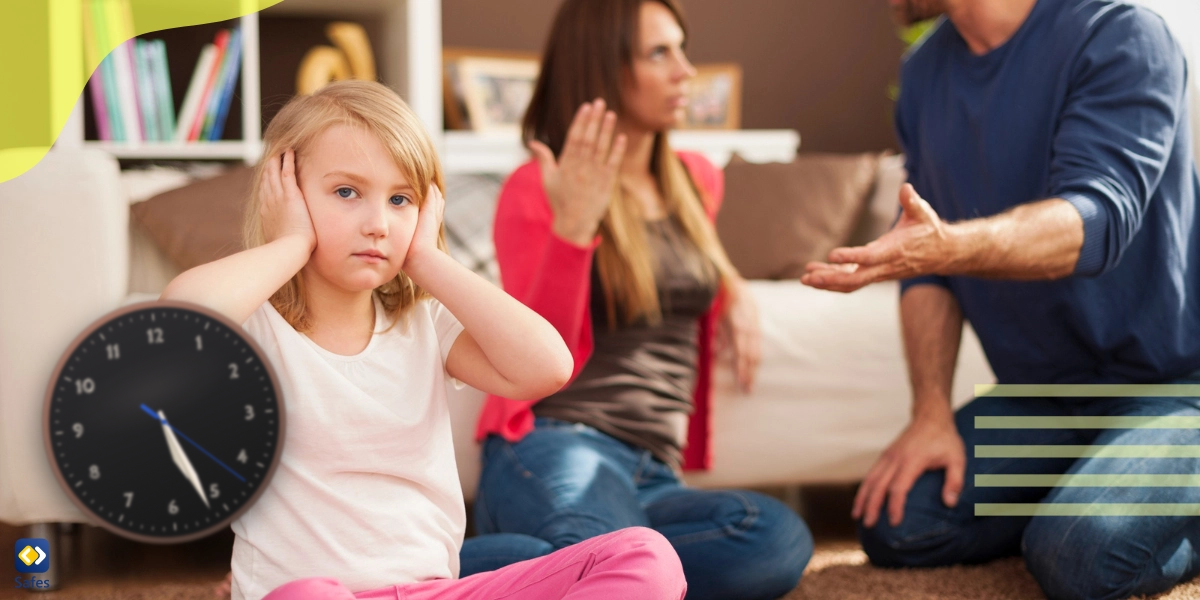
5:26:22
